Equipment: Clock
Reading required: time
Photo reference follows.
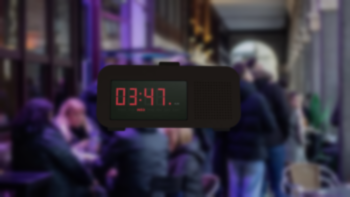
3:47
